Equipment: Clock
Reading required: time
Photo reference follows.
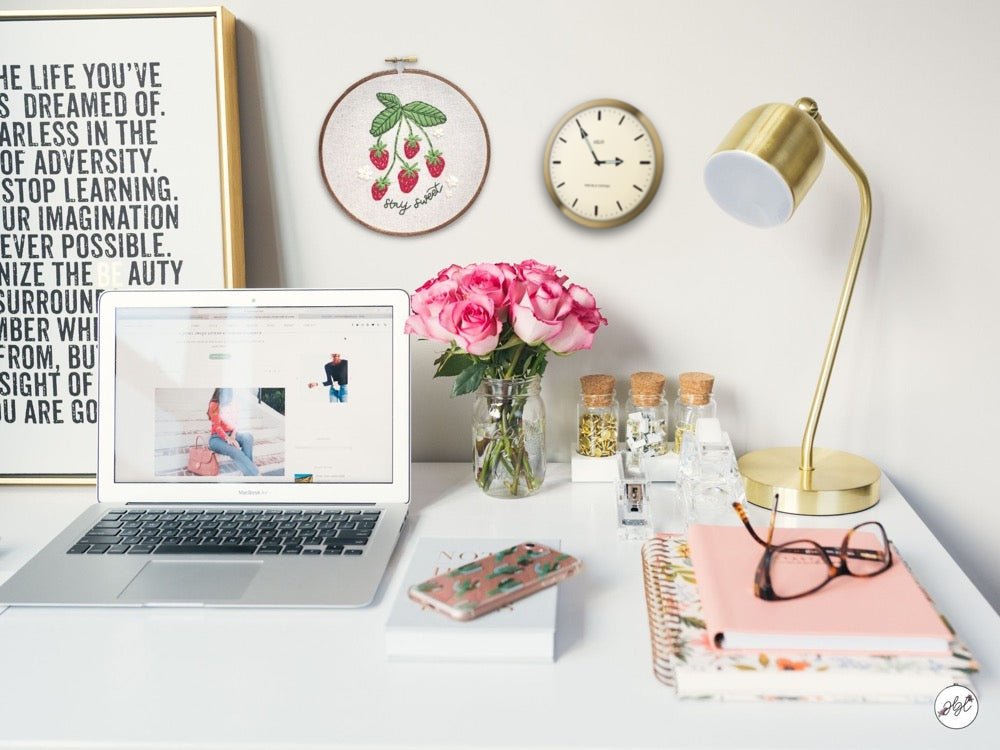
2:55
